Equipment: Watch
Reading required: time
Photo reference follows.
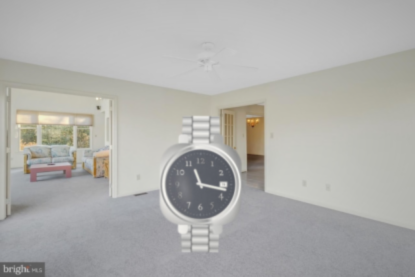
11:17
